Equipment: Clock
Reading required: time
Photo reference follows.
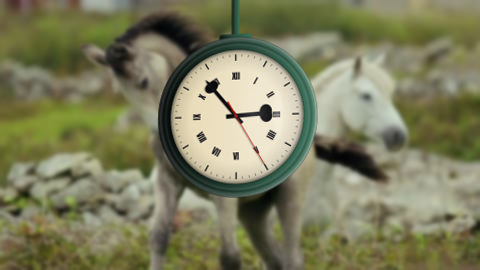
2:53:25
